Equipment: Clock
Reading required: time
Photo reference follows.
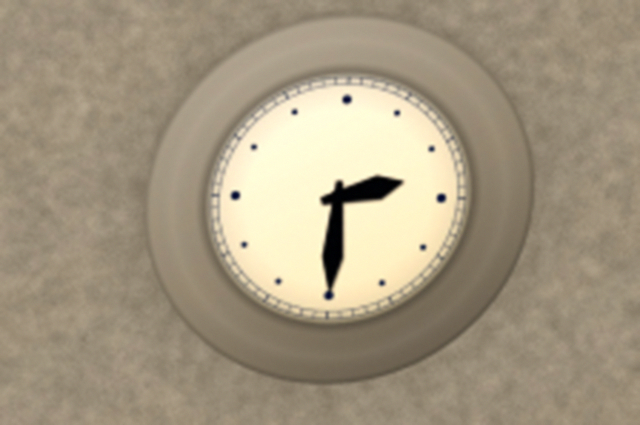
2:30
